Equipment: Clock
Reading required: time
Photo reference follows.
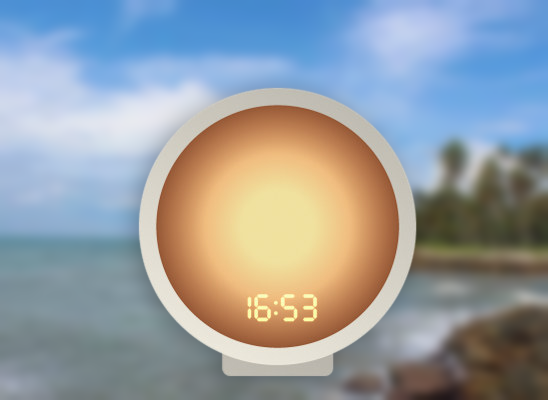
16:53
